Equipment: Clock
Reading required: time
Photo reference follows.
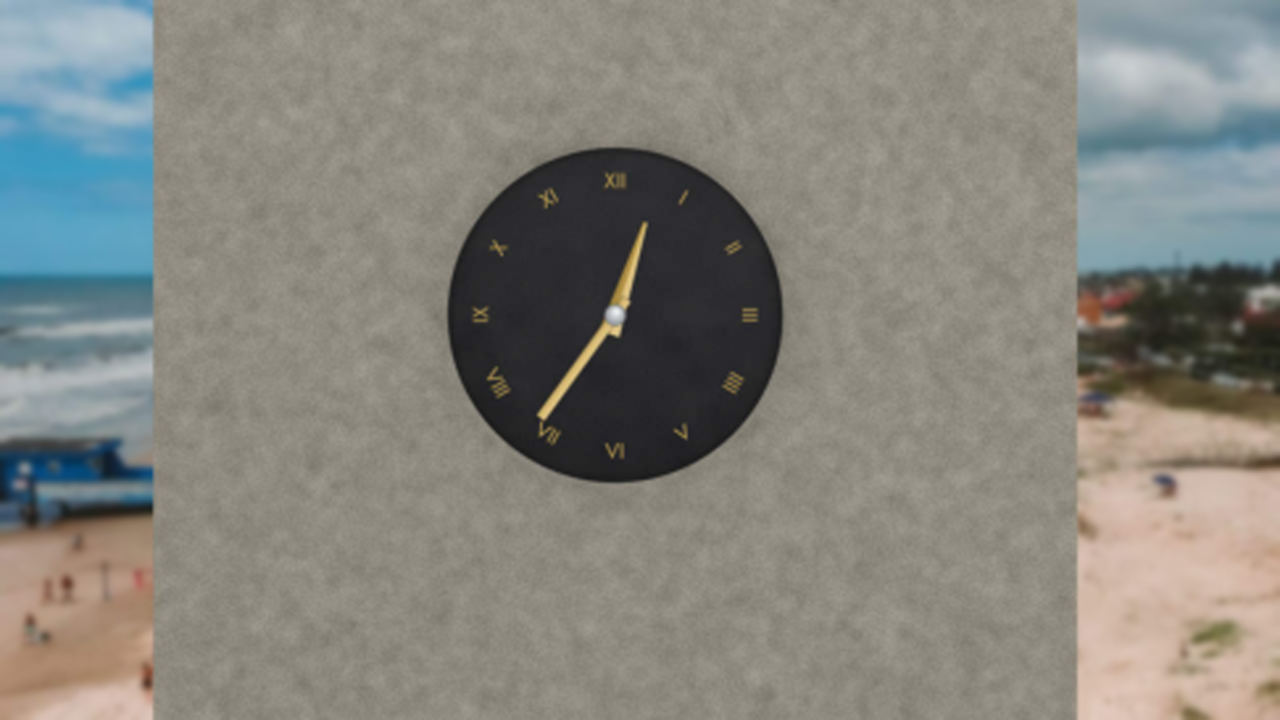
12:36
